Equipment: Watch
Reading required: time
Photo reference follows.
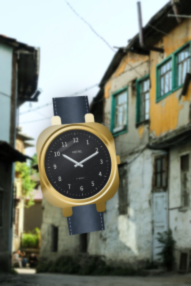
10:11
